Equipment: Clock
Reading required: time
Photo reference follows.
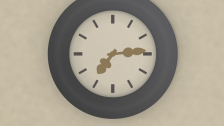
7:14
